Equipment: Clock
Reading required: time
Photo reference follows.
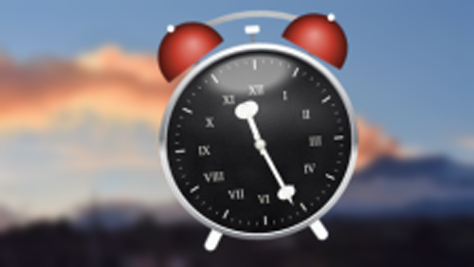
11:26
